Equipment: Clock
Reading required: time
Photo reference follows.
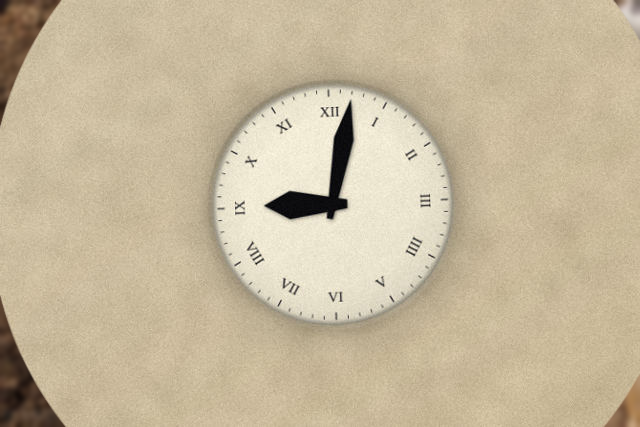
9:02
